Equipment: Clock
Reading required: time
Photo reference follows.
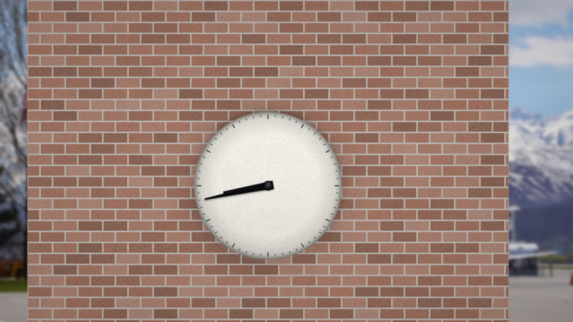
8:43
